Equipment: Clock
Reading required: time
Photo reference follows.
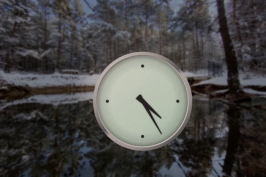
4:25
